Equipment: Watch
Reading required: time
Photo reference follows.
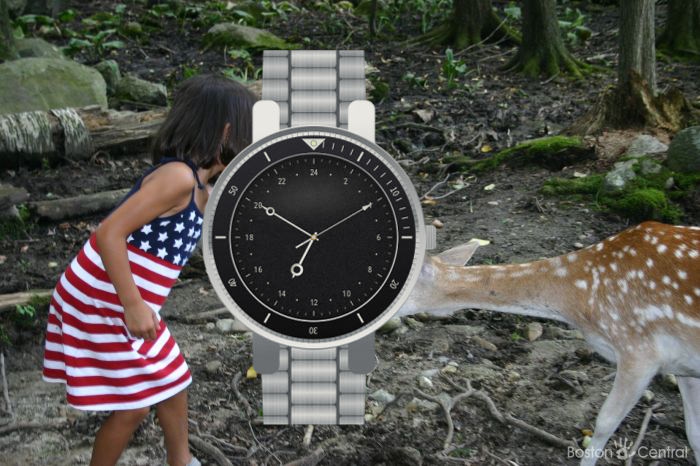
13:50:10
